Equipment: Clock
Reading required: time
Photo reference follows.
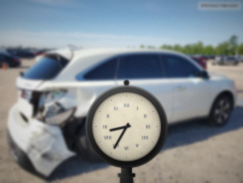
8:35
